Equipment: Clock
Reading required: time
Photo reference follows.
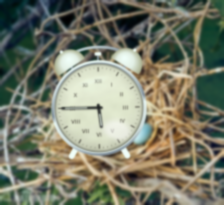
5:45
